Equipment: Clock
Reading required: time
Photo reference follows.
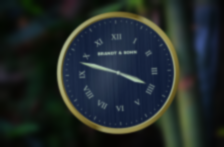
3:48
